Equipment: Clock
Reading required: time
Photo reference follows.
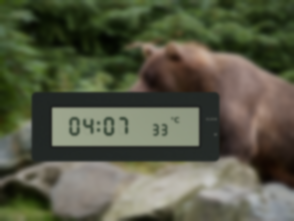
4:07
